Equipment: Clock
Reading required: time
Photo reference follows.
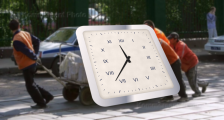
11:37
